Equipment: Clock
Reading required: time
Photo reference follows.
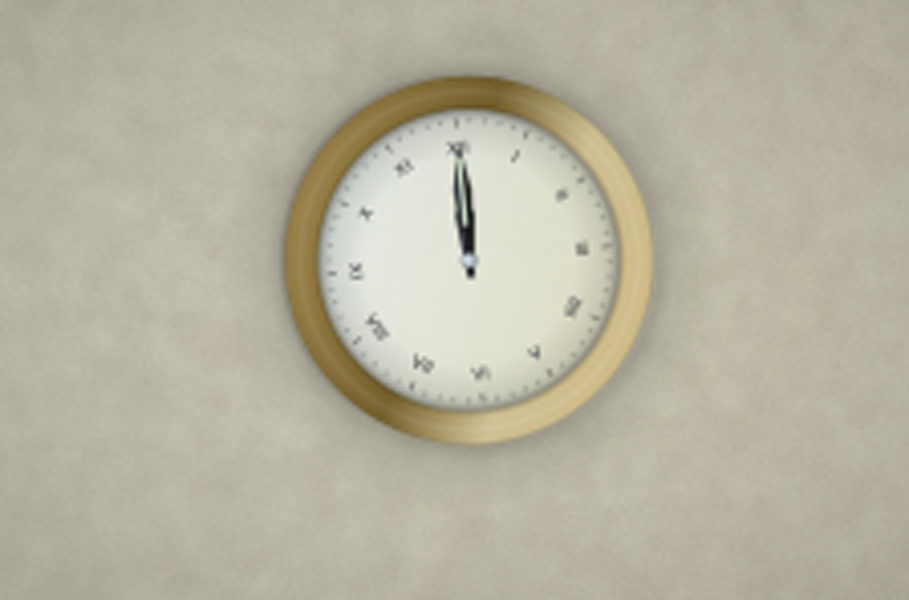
12:00
